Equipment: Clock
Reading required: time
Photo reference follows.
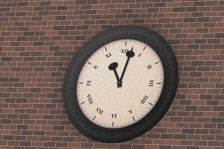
11:02
